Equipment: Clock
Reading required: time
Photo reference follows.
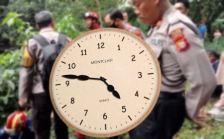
4:47
